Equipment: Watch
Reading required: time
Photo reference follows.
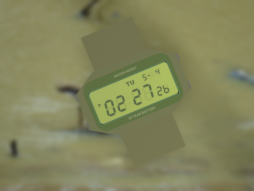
2:27:26
